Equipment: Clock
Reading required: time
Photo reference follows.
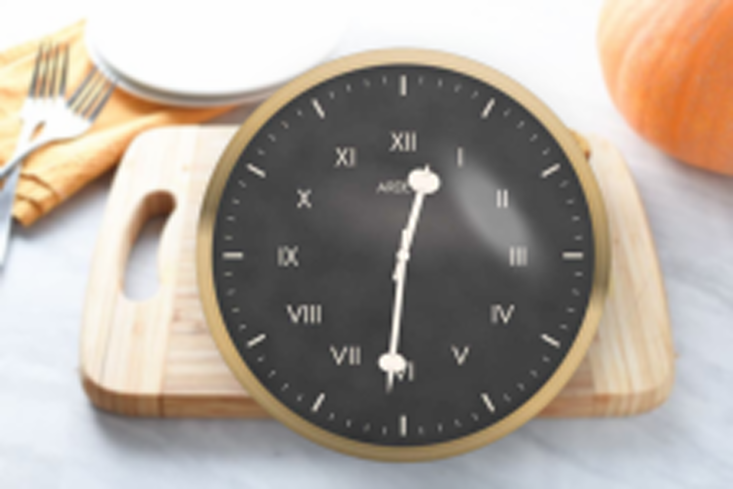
12:31
